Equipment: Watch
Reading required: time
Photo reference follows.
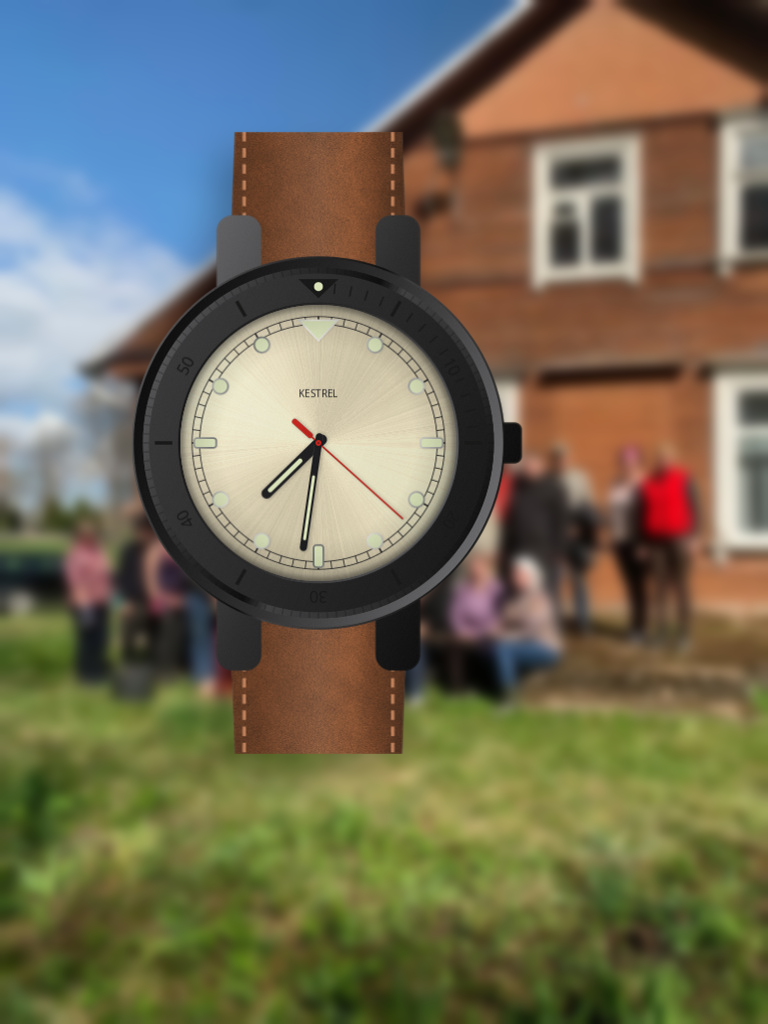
7:31:22
